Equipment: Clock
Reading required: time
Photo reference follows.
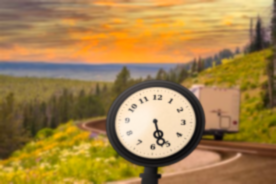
5:27
